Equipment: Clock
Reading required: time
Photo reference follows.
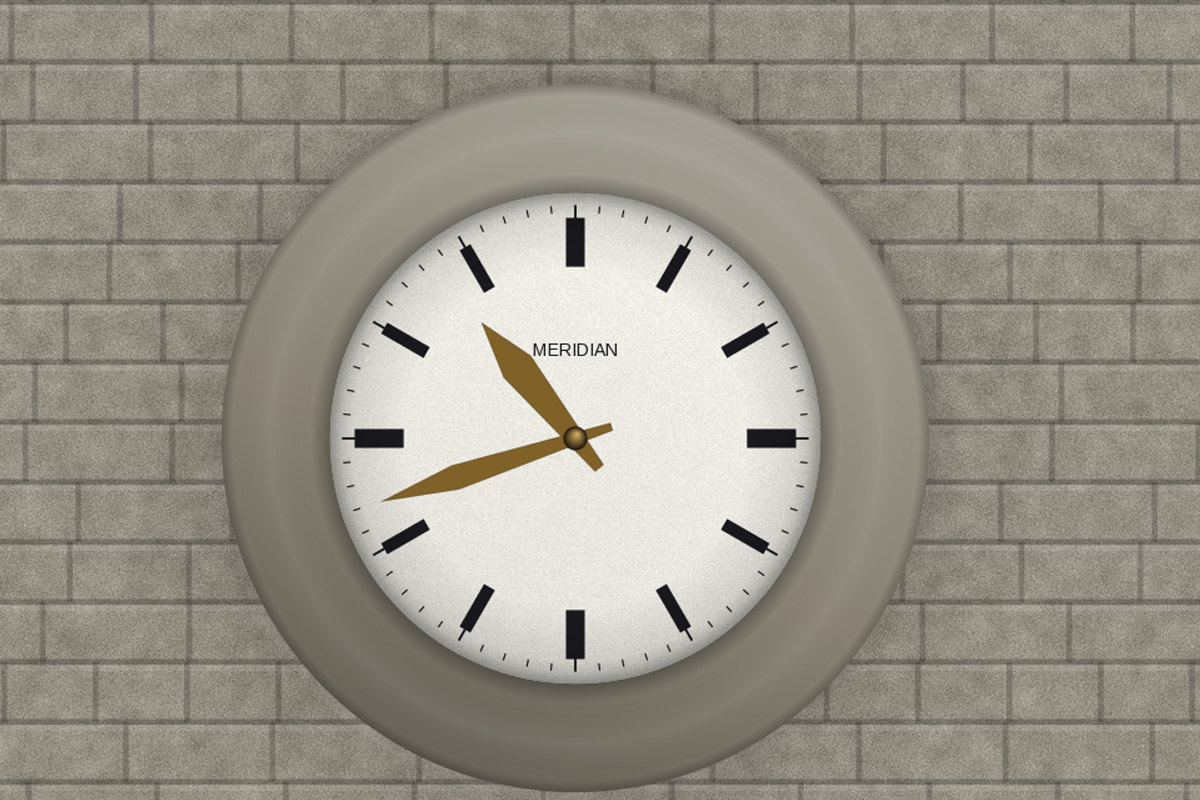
10:42
